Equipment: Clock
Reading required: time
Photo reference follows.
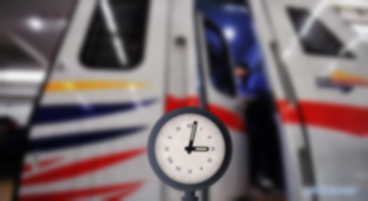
3:02
